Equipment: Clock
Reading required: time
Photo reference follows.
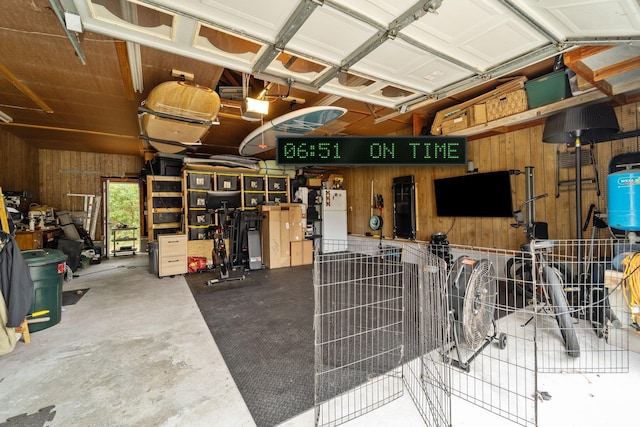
6:51
